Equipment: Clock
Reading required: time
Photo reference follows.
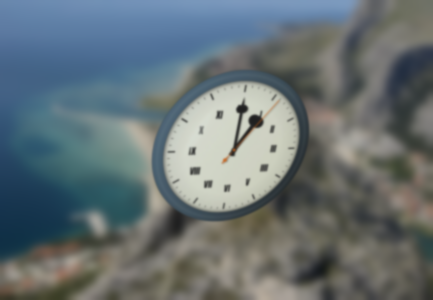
1:00:06
